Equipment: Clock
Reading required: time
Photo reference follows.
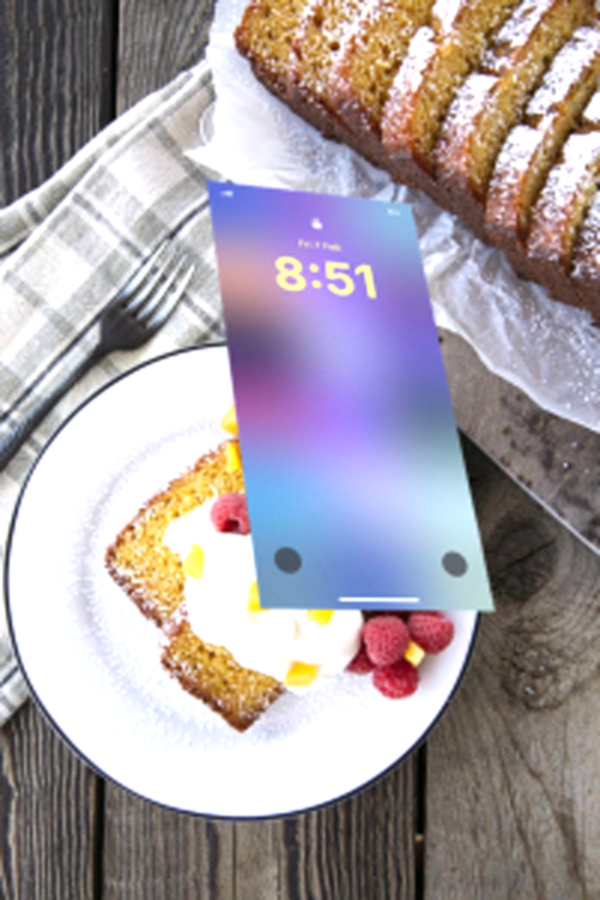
8:51
